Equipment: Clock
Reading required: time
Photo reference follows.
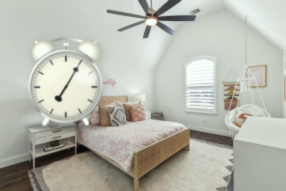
7:05
